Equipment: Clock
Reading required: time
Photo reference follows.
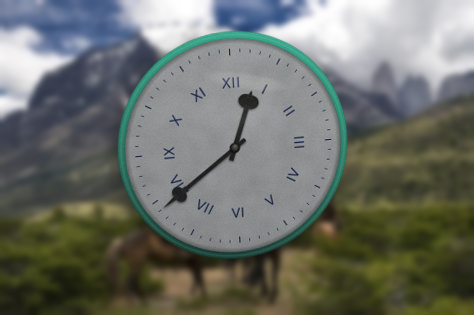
12:39
